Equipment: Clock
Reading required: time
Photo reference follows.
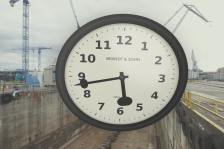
5:43
